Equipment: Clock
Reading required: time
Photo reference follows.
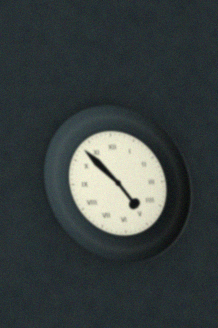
4:53
